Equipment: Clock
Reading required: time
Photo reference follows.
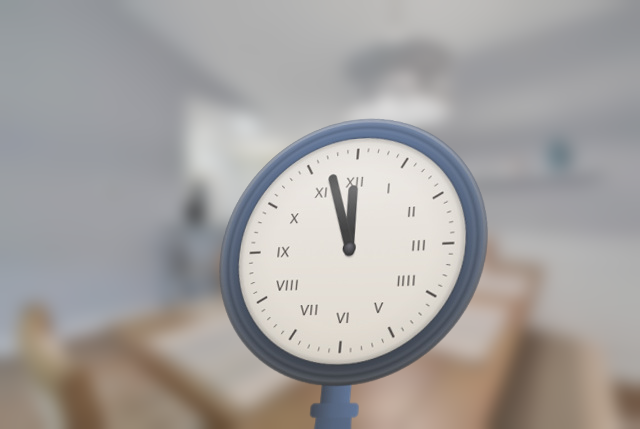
11:57
